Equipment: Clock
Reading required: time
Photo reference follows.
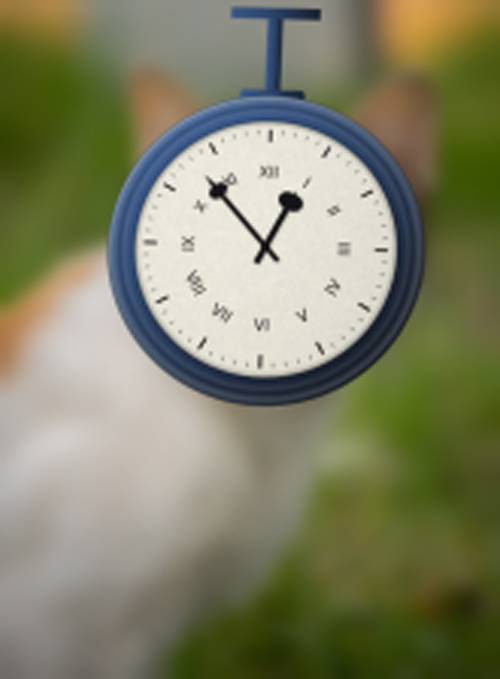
12:53
